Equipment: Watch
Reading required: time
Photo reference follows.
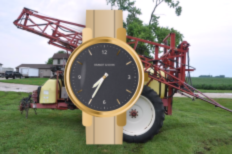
7:35
